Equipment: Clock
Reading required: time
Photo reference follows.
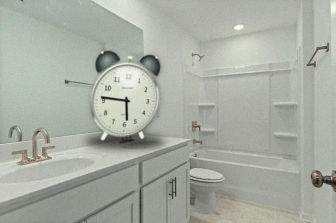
5:46
